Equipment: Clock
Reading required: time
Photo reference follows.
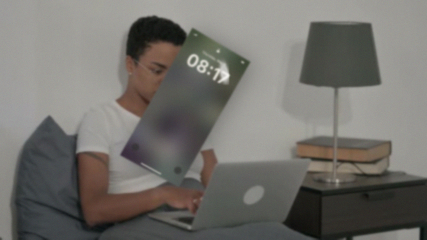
8:17
